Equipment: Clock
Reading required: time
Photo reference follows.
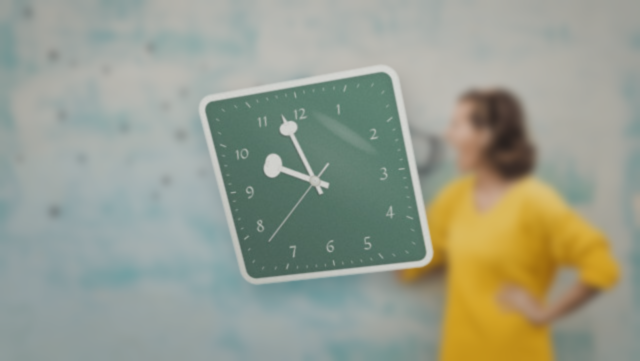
9:57:38
